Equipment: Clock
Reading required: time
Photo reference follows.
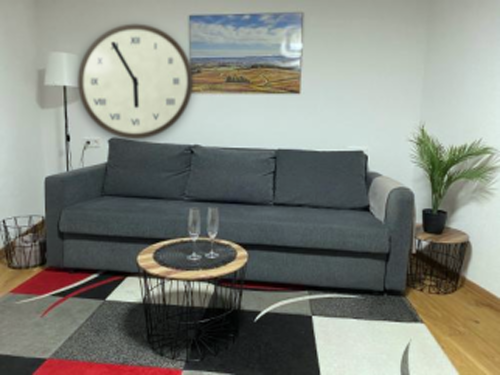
5:55
